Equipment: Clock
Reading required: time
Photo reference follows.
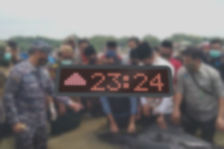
23:24
